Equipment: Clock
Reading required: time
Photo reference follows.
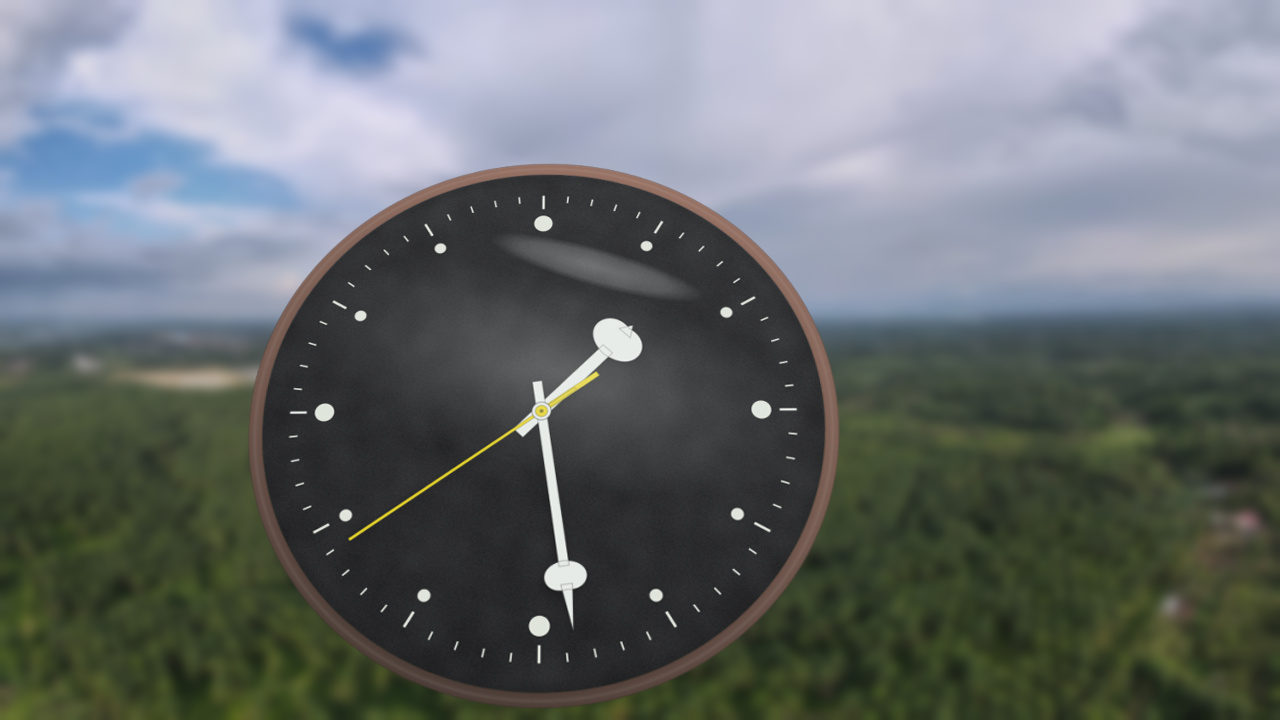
1:28:39
